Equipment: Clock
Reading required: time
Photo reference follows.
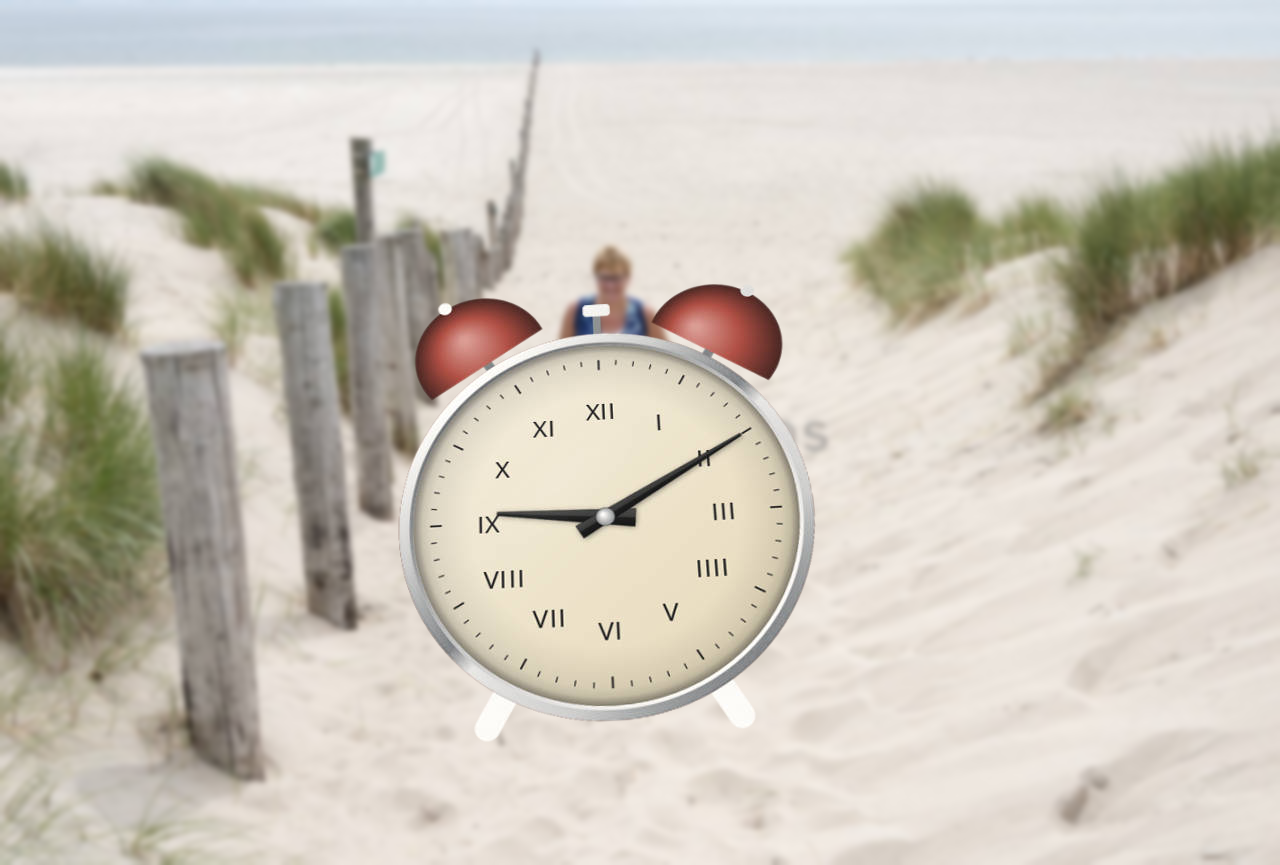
9:10
